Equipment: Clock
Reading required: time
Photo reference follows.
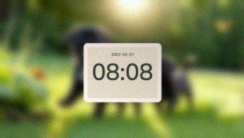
8:08
